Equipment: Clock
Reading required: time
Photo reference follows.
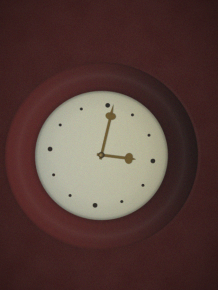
3:01
